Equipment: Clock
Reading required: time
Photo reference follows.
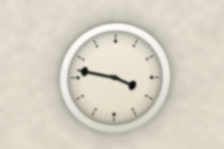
3:47
